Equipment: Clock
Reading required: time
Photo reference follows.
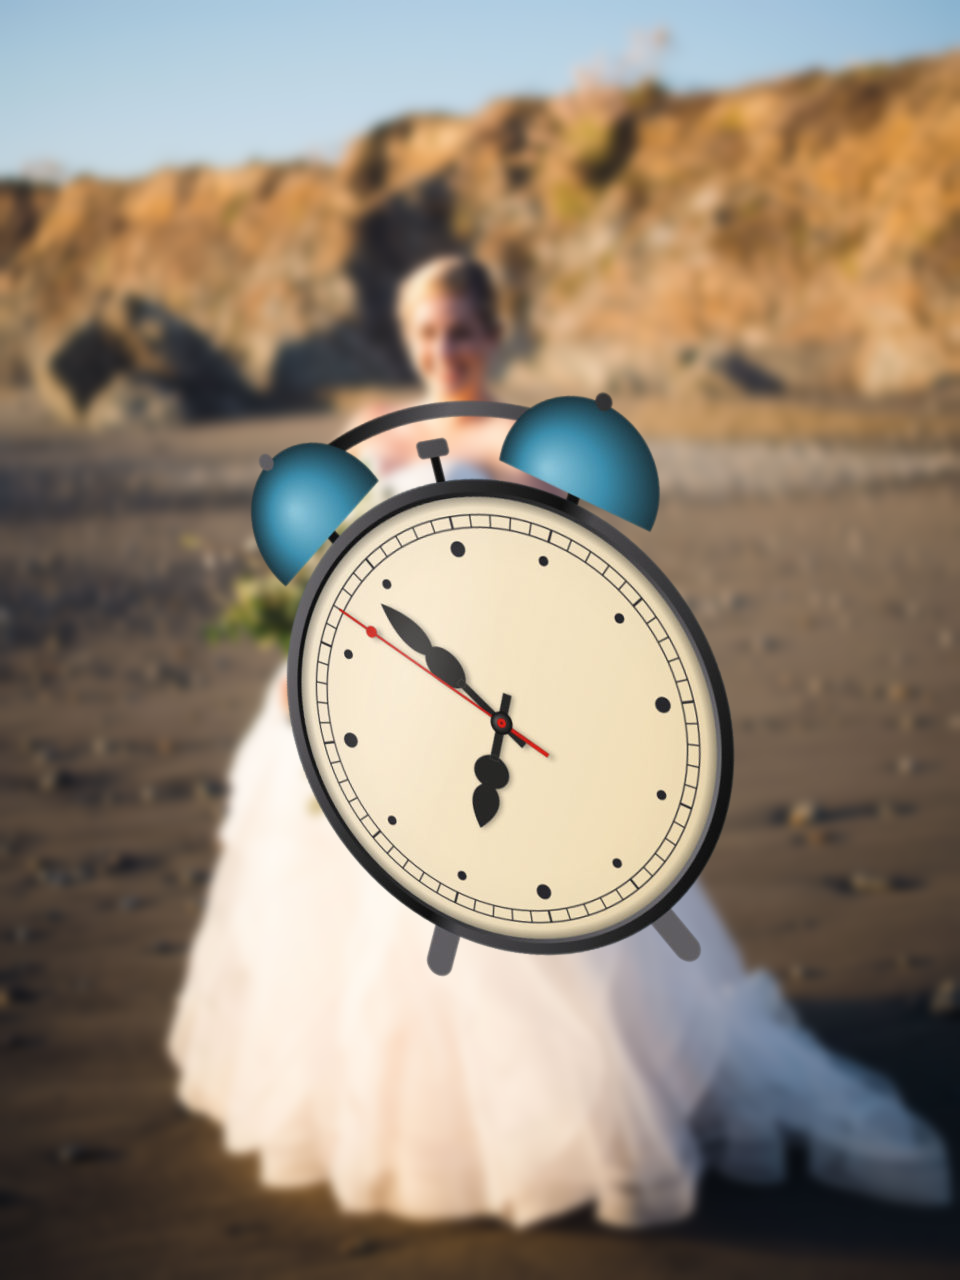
6:53:52
